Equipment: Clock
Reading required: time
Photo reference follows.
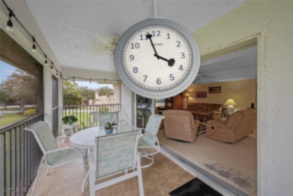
3:57
